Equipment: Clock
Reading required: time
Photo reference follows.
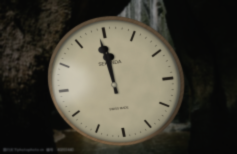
11:59
